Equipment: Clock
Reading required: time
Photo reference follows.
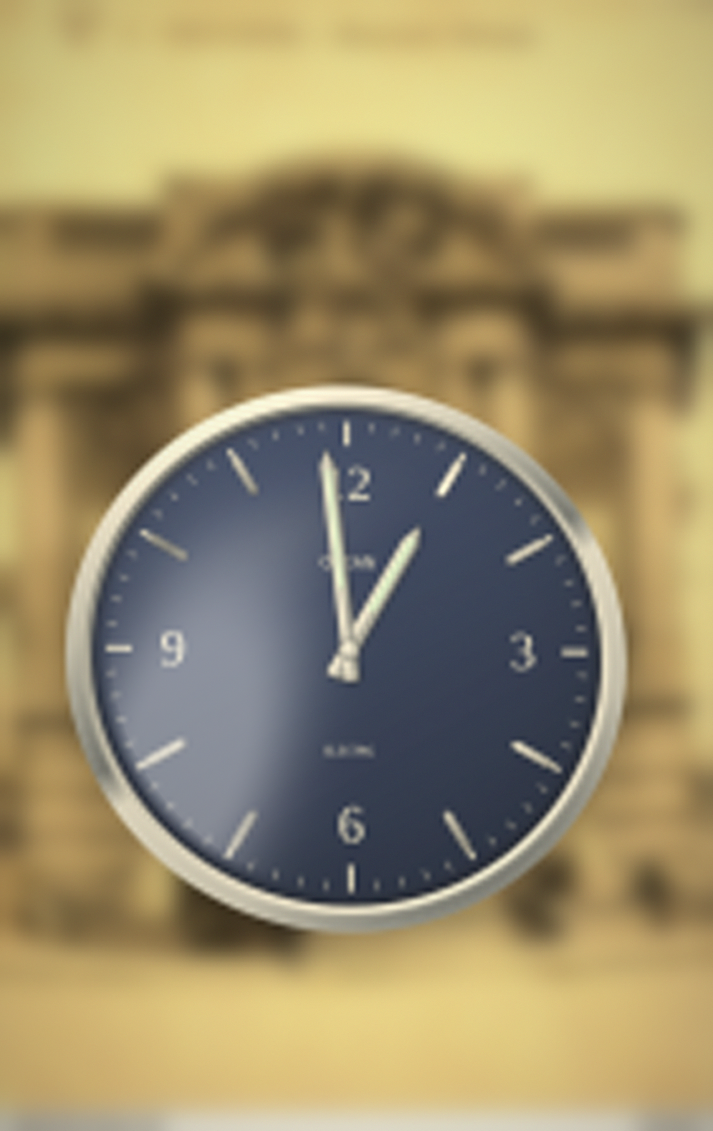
12:59
